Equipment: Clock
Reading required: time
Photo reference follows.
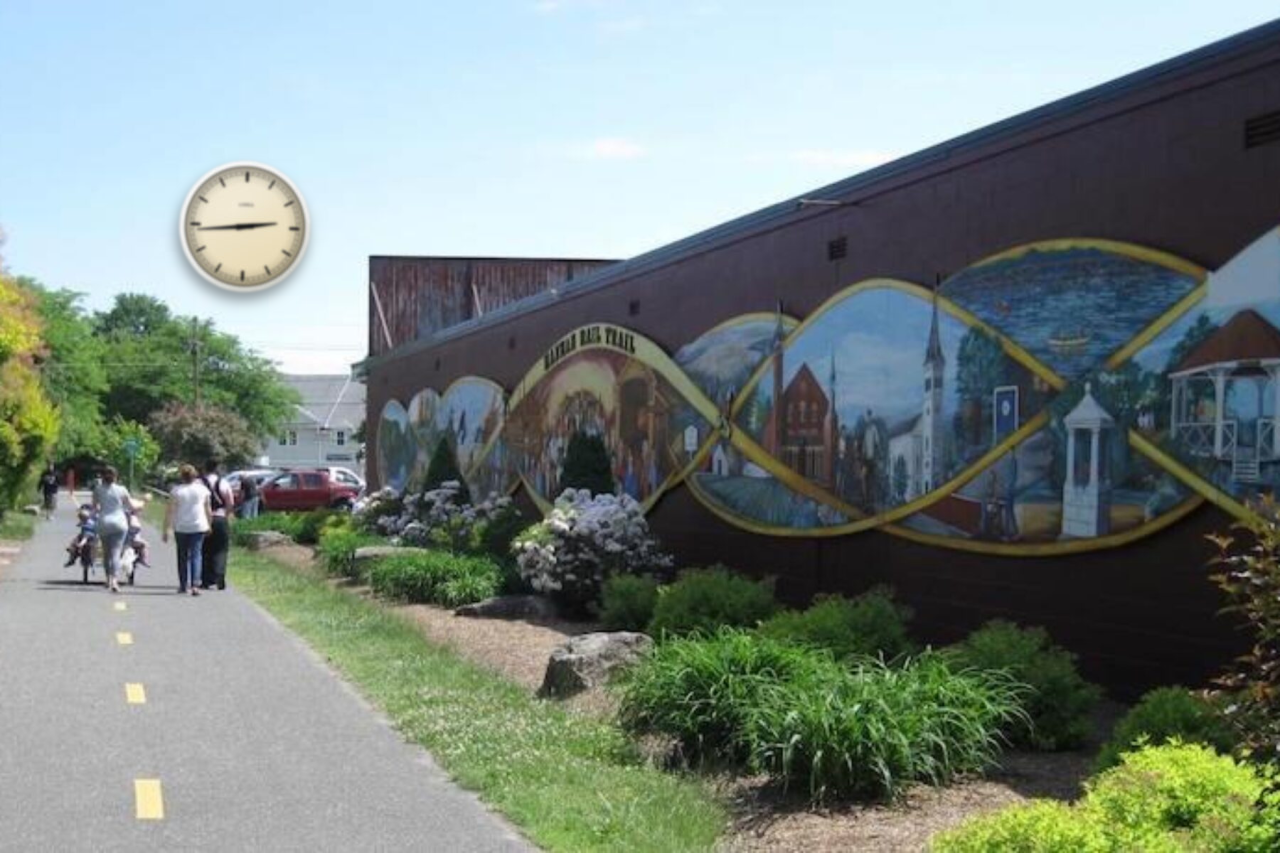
2:44
